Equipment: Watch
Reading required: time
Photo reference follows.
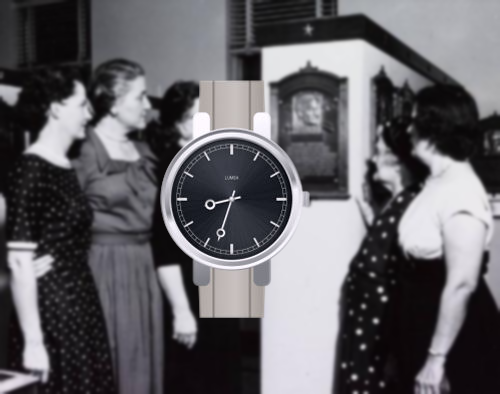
8:33
